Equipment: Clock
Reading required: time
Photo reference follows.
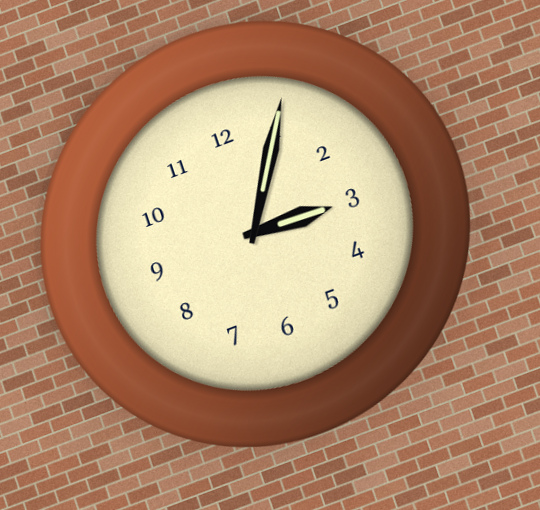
3:05
